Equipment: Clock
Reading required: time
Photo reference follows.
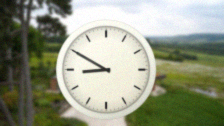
8:50
